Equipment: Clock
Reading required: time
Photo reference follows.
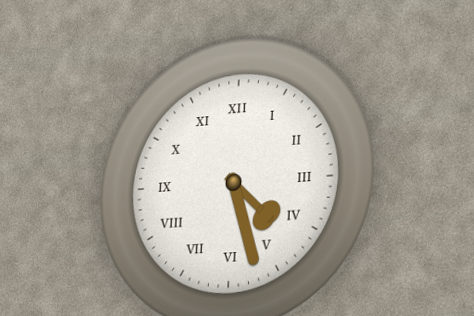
4:27
